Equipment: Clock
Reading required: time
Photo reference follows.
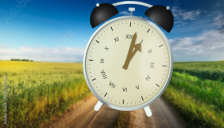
1:02
